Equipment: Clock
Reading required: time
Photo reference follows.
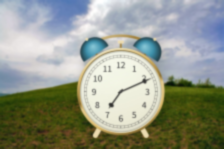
7:11
